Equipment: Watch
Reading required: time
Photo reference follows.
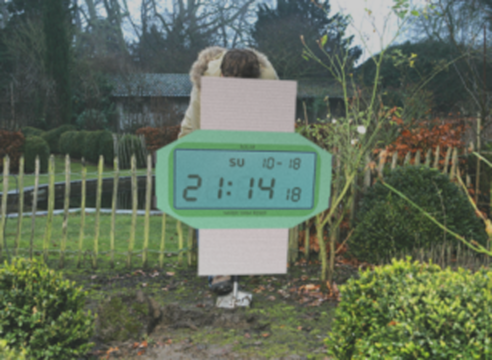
21:14:18
